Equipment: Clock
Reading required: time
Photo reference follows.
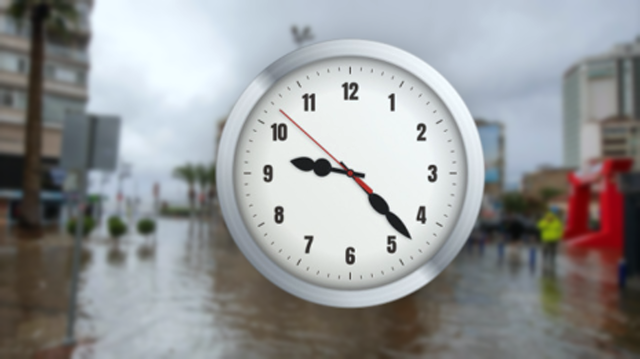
9:22:52
